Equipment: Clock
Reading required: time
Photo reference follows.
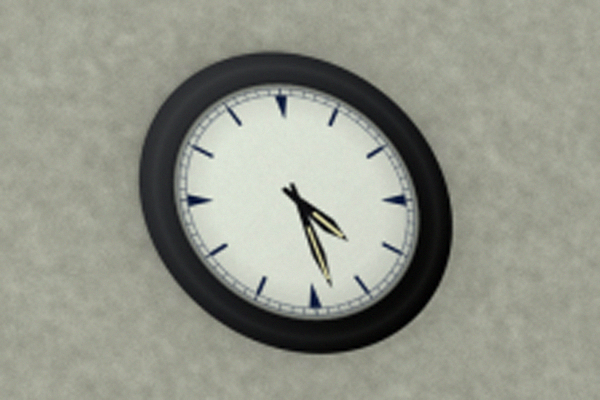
4:28
